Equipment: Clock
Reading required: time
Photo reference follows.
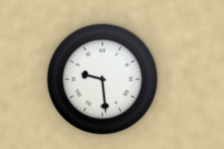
9:29
